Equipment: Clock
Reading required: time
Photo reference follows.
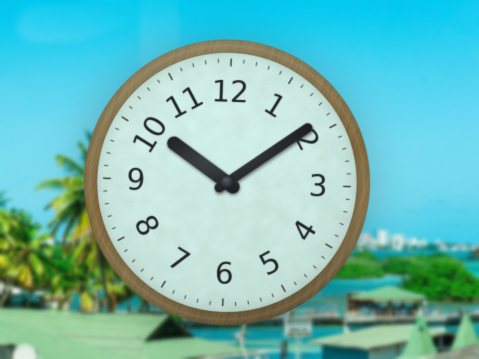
10:09
